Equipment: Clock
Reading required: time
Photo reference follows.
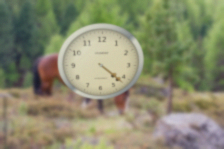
4:22
